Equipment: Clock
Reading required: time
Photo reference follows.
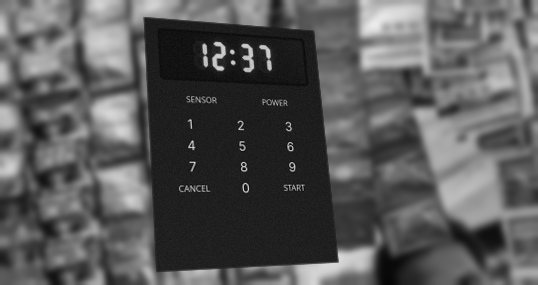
12:37
